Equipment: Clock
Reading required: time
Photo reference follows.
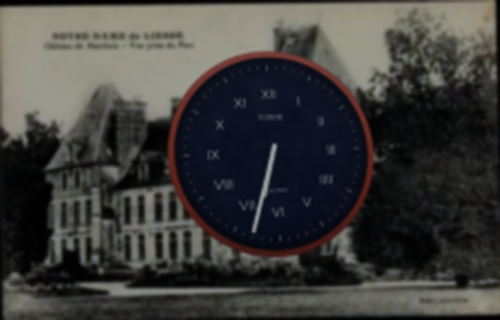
6:33
